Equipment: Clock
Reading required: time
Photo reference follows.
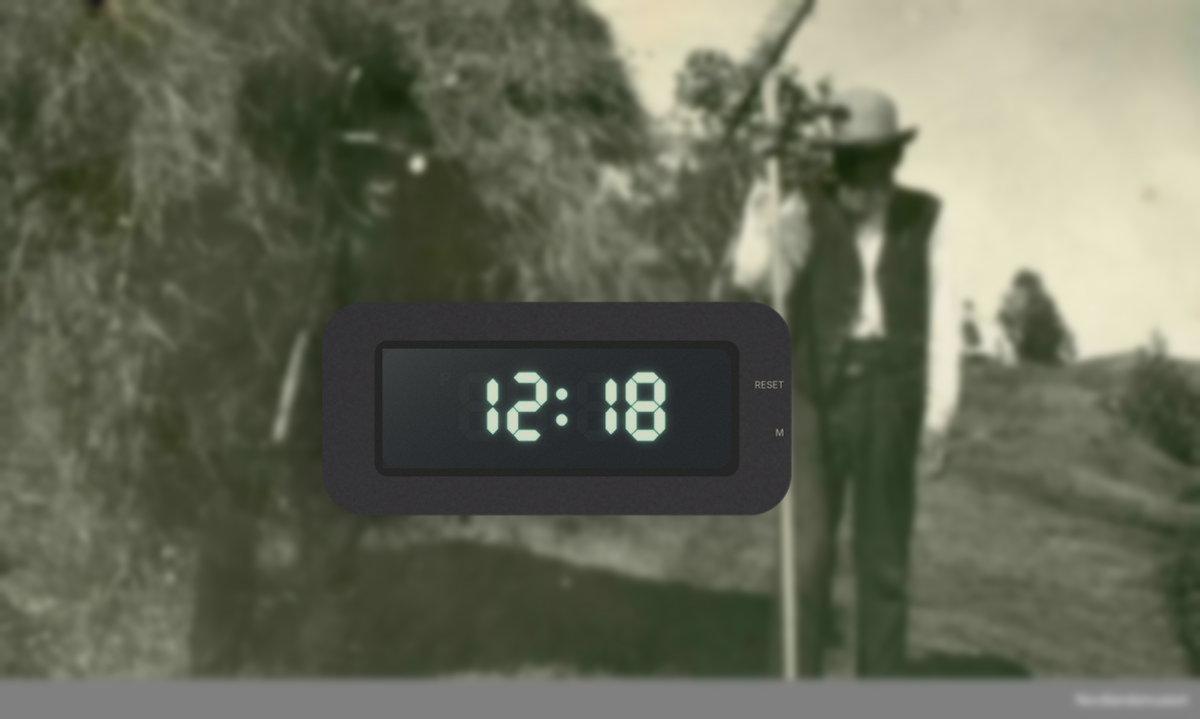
12:18
